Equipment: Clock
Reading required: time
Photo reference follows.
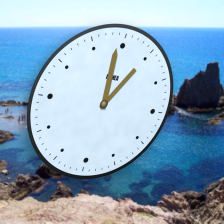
12:59
